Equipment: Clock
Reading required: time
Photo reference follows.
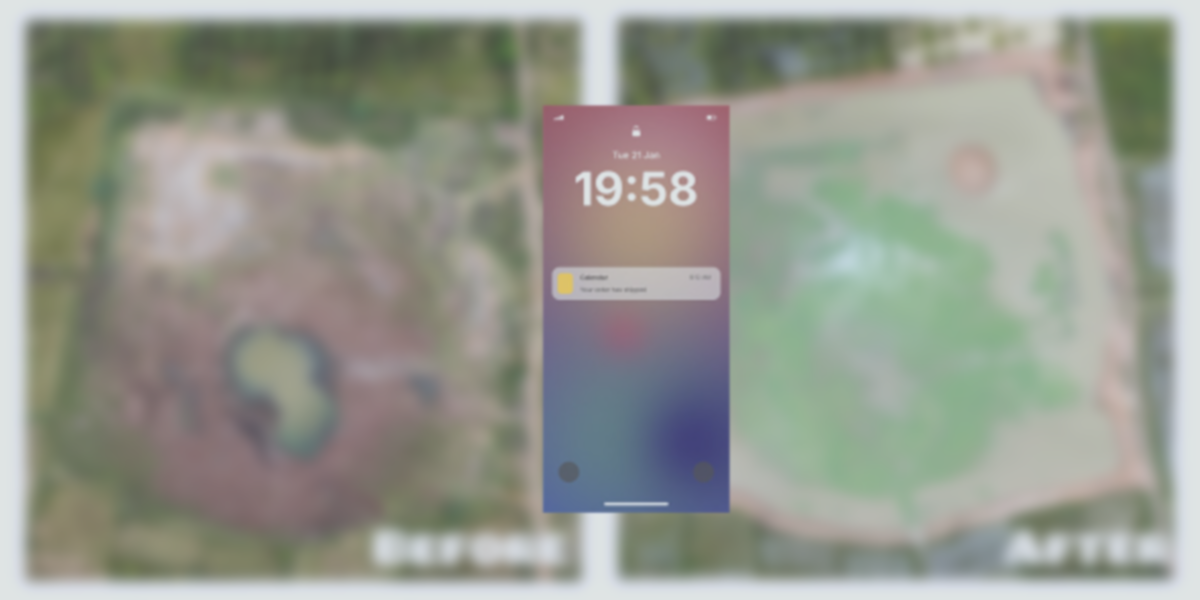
19:58
